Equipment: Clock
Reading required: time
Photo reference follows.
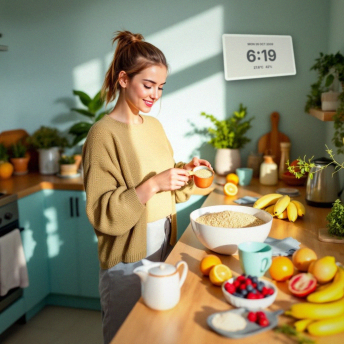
6:19
